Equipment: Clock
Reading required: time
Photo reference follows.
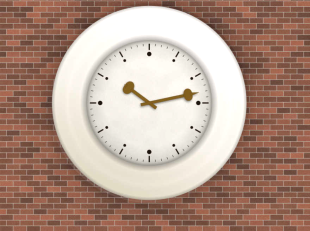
10:13
